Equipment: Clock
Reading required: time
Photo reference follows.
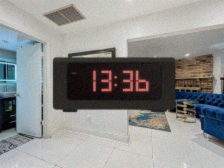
13:36
